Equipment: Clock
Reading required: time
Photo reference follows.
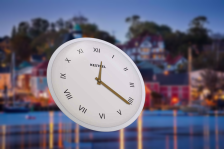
12:21
